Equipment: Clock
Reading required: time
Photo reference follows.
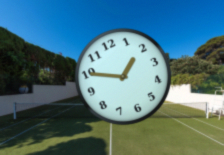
1:50
